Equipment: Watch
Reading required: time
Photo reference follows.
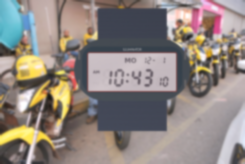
10:43
